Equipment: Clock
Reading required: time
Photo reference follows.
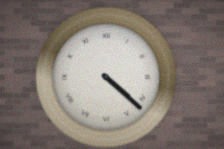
4:22
